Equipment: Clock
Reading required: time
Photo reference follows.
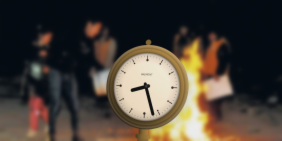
8:27
